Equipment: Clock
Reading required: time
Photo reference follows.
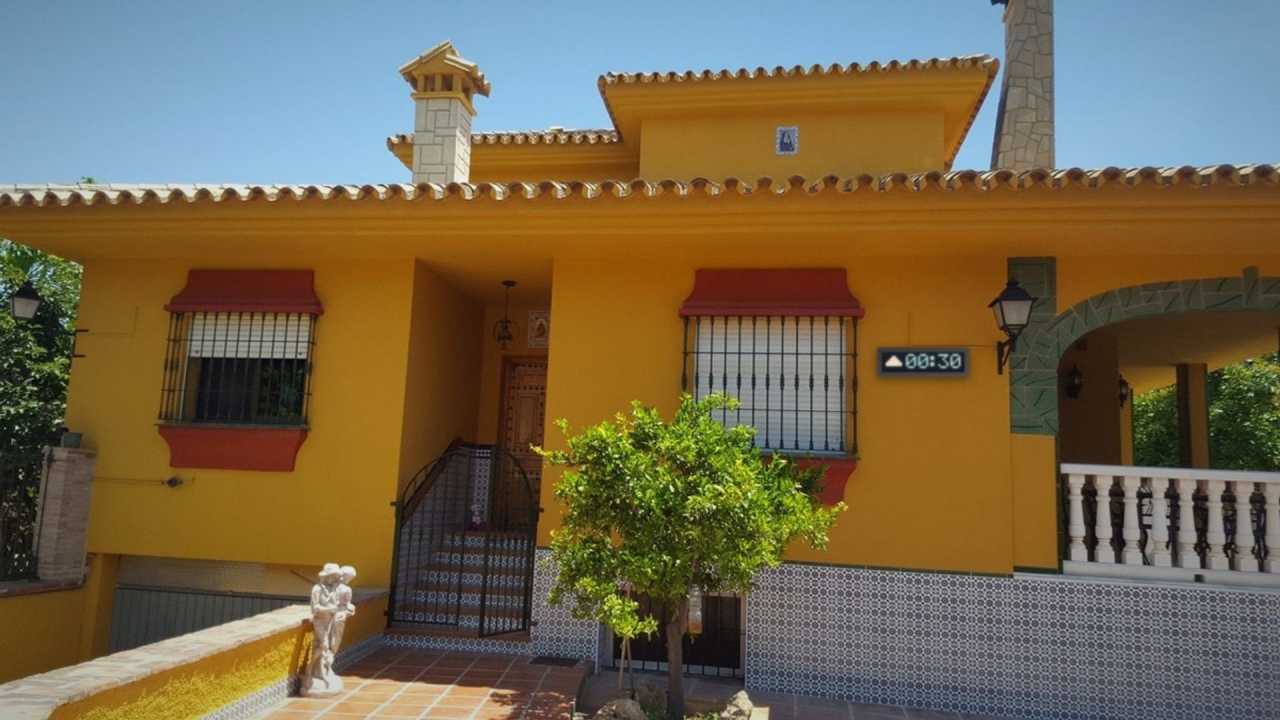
0:30
